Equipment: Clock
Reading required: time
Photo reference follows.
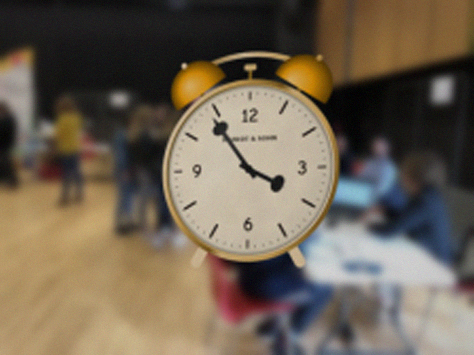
3:54
